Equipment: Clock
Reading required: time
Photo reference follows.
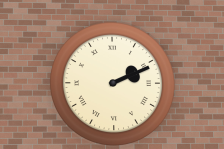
2:11
